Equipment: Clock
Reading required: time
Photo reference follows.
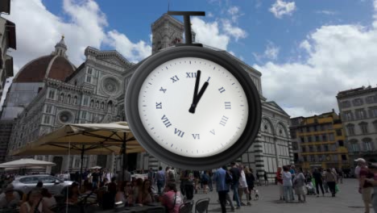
1:02
